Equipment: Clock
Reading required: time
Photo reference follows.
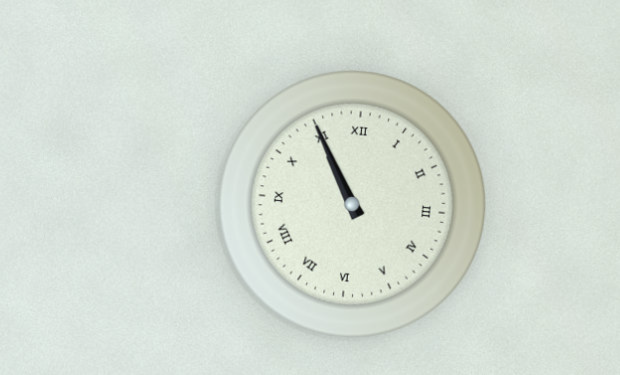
10:55
